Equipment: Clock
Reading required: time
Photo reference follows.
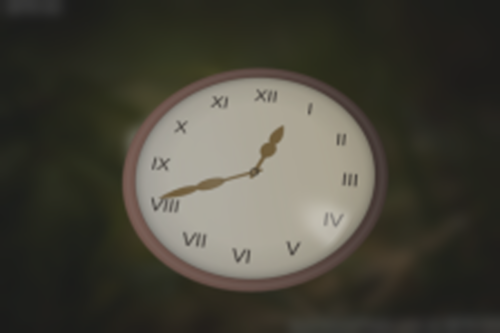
12:41
